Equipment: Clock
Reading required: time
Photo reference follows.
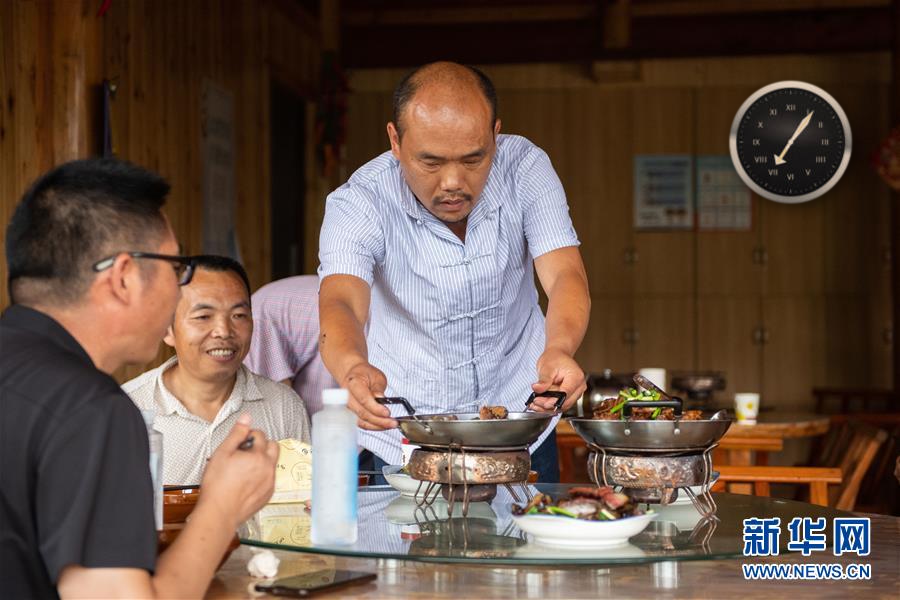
7:06
